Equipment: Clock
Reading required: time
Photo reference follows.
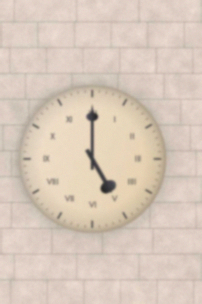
5:00
